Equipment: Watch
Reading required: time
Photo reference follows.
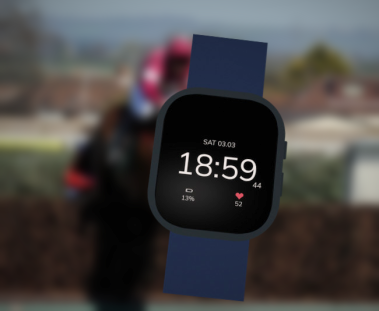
18:59:44
